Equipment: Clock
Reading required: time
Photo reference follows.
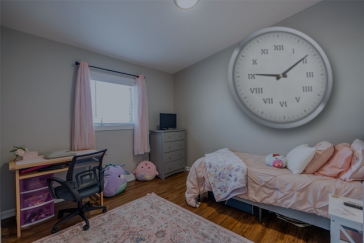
9:09
